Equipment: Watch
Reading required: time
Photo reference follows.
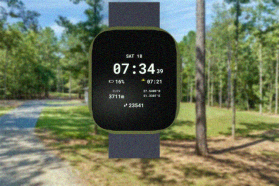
7:34
